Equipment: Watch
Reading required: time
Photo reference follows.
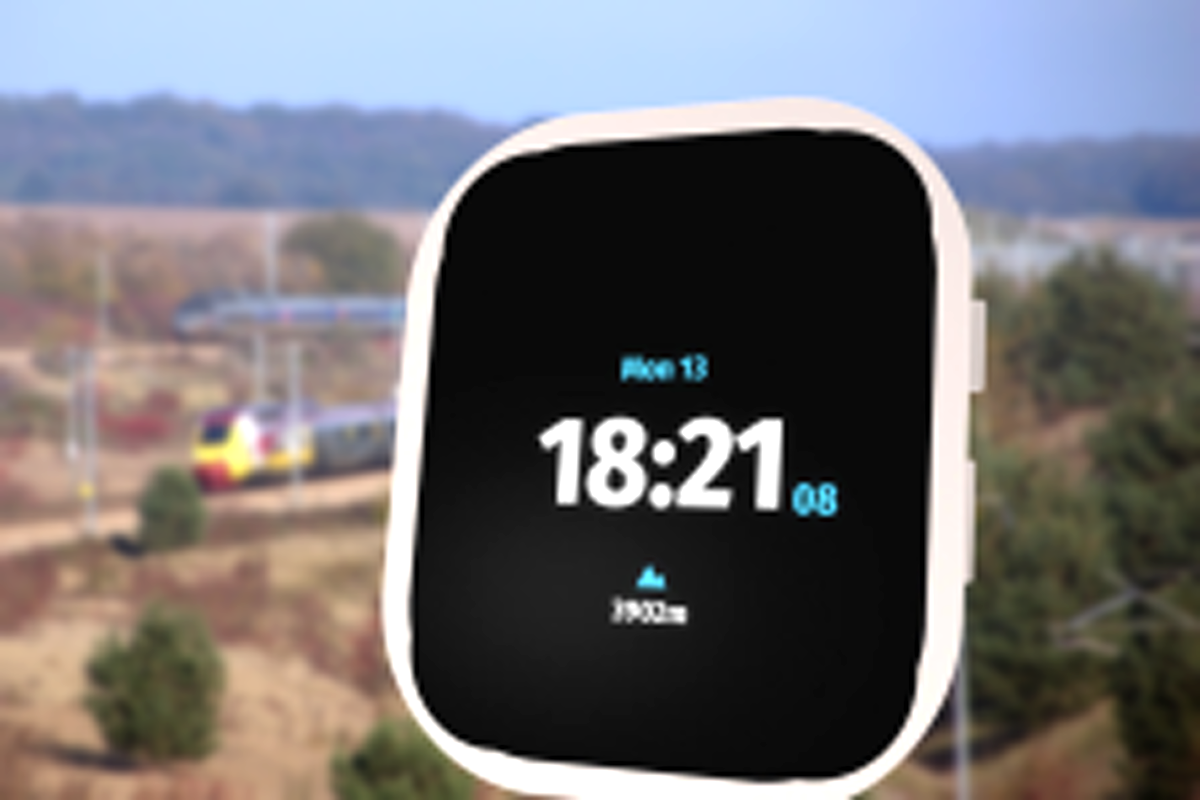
18:21:08
